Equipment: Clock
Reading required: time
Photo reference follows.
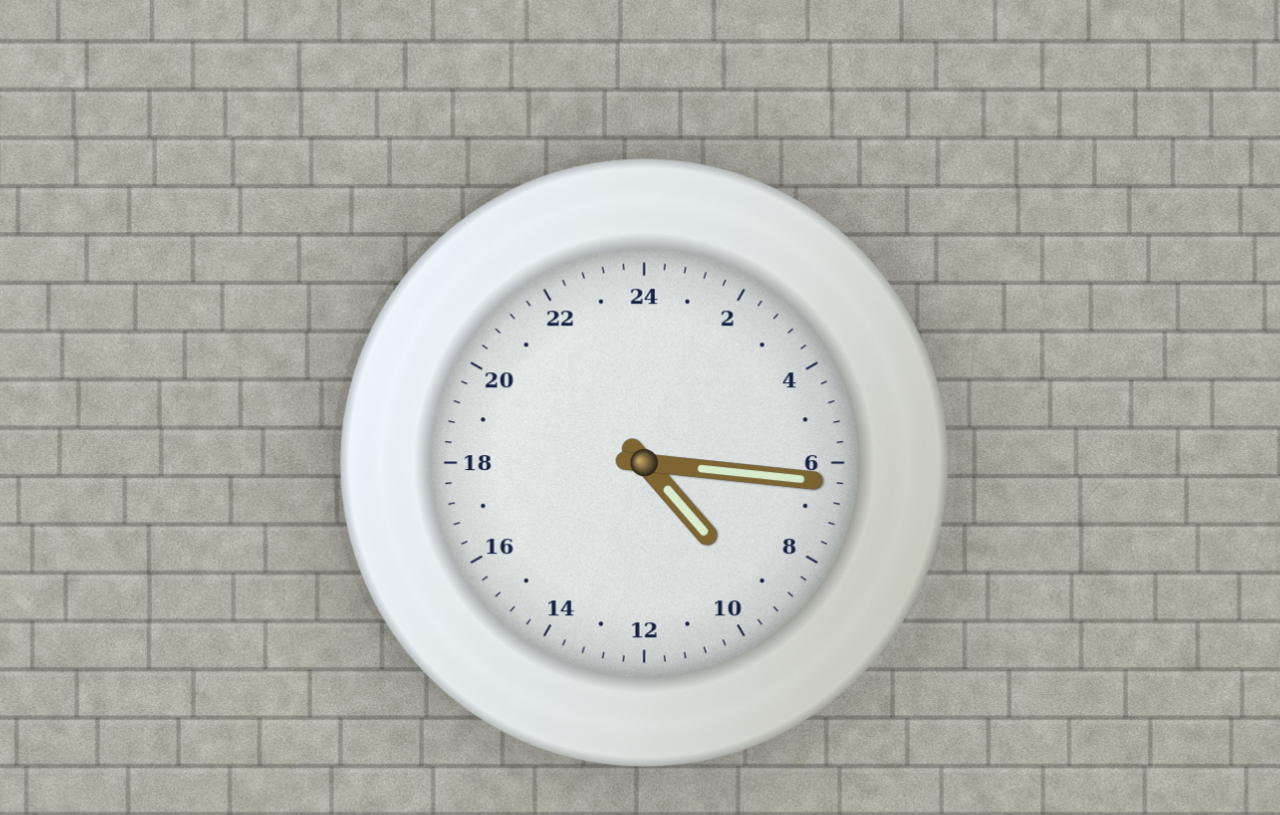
9:16
